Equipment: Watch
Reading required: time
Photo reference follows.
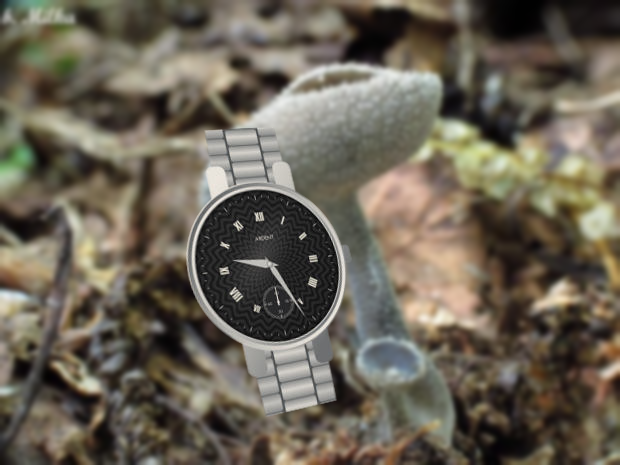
9:26
